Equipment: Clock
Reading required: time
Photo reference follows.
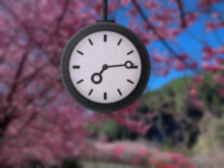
7:14
